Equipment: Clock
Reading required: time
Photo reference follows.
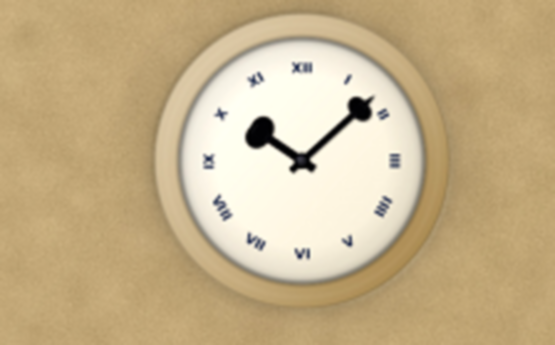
10:08
